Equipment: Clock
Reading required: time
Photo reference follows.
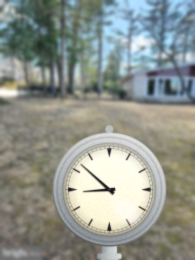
8:52
